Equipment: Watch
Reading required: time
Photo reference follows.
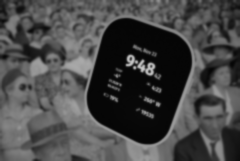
9:48
